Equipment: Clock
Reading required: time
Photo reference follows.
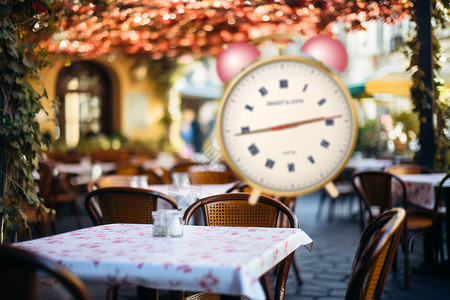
2:44:14
